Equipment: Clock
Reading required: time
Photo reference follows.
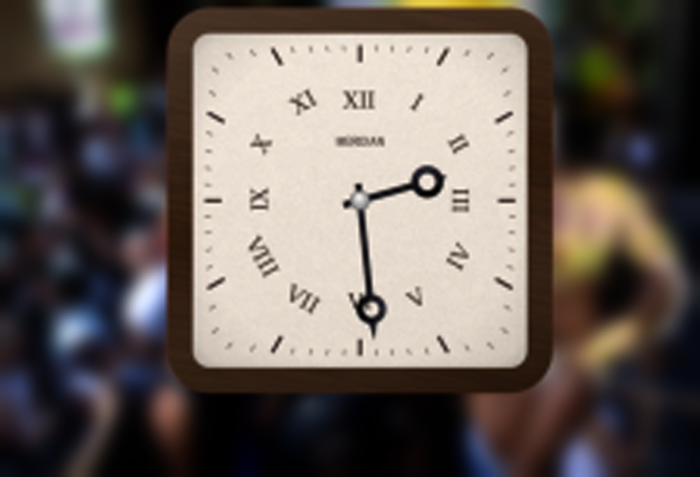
2:29
